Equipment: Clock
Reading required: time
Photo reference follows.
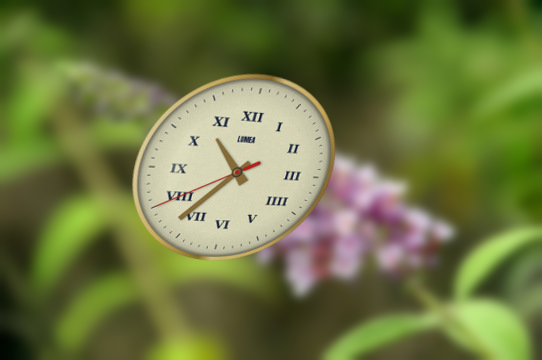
10:36:40
